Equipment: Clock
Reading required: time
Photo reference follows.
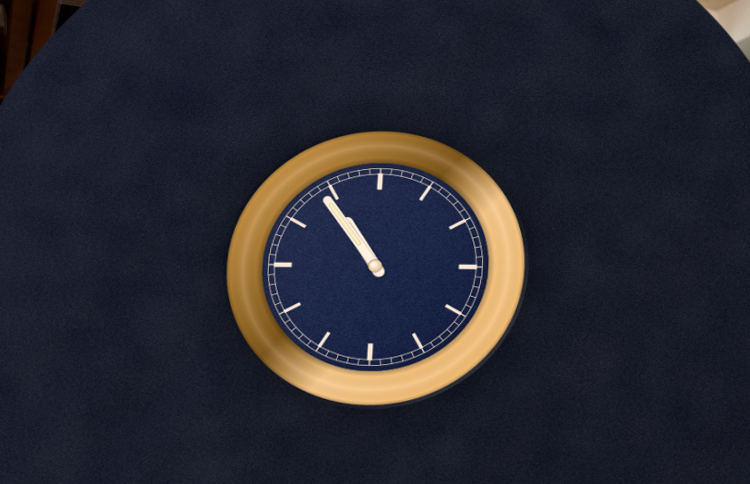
10:54
